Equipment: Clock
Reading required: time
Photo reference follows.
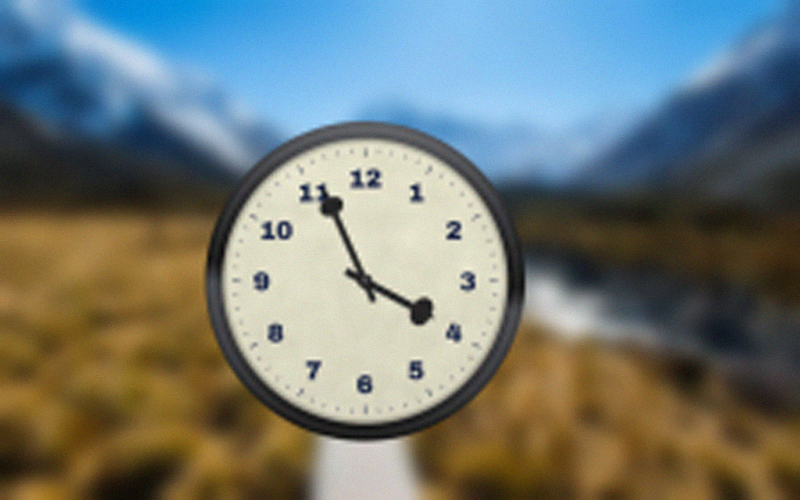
3:56
